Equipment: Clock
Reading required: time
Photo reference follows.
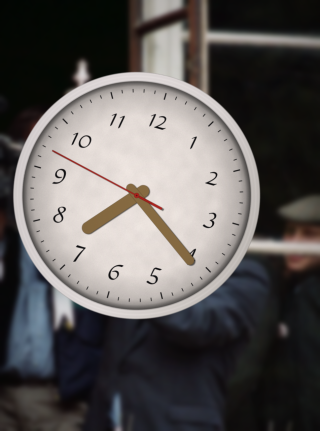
7:20:47
